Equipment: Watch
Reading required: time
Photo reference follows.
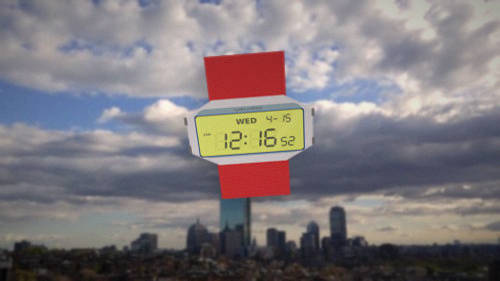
12:16:52
